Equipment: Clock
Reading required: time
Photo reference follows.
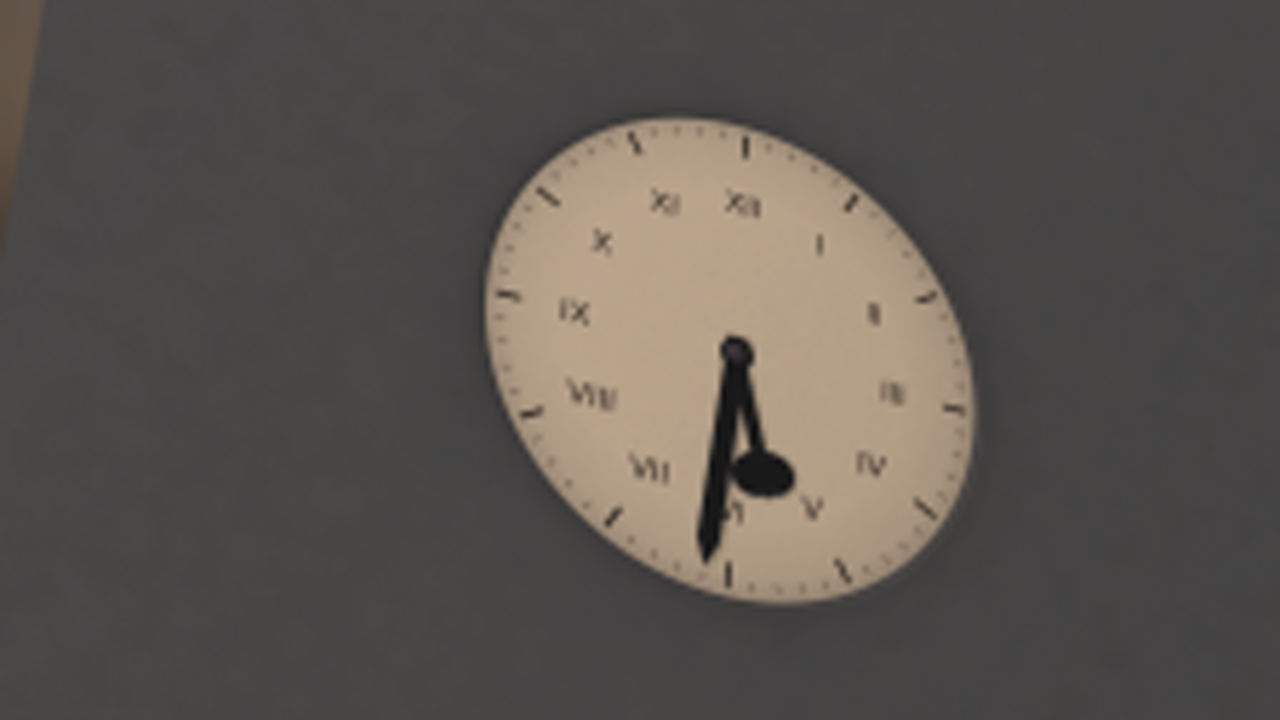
5:31
